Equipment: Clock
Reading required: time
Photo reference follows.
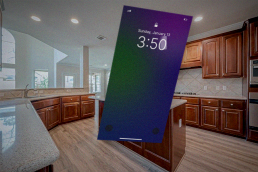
3:50
